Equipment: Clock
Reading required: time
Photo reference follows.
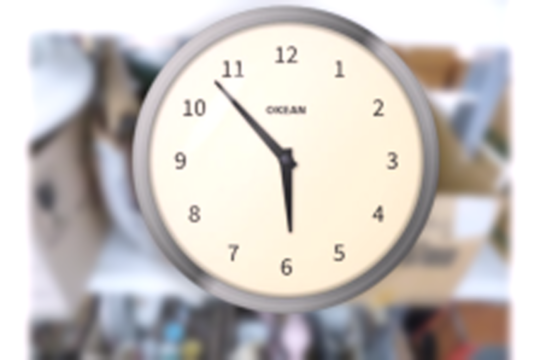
5:53
